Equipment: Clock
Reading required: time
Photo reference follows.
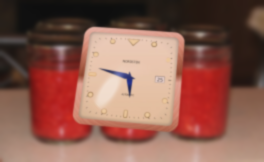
5:47
